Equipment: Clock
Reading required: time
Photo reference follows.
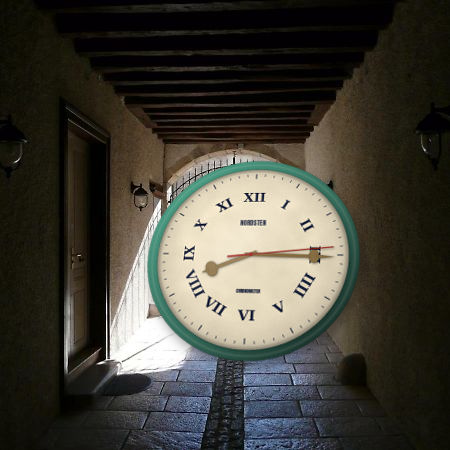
8:15:14
